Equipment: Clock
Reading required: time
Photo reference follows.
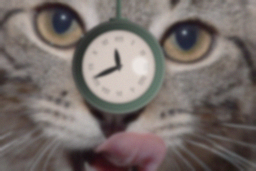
11:41
